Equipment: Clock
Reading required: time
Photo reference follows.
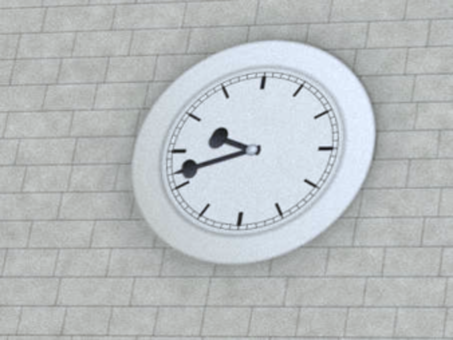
9:42
